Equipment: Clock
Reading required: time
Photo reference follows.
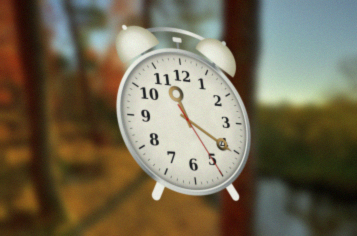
11:20:25
